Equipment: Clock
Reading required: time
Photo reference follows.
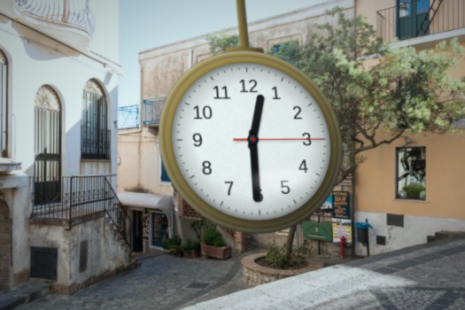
12:30:15
